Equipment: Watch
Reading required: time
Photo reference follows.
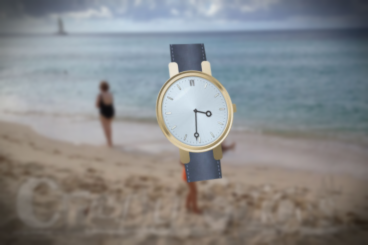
3:31
